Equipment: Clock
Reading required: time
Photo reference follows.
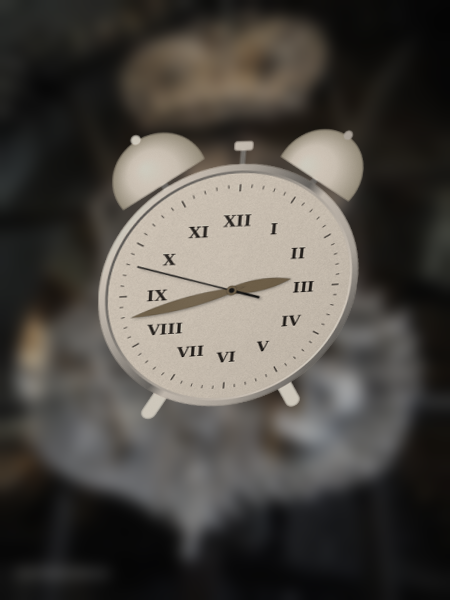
2:42:48
